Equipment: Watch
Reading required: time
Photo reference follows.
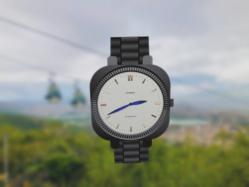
2:41
